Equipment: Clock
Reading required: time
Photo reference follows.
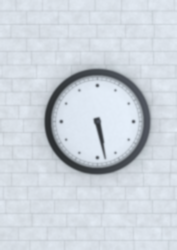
5:28
